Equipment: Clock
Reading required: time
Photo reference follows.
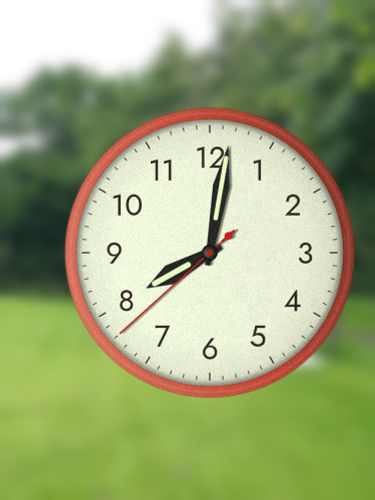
8:01:38
